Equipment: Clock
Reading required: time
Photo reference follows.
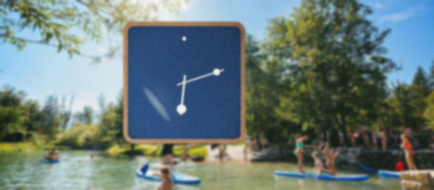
6:12
